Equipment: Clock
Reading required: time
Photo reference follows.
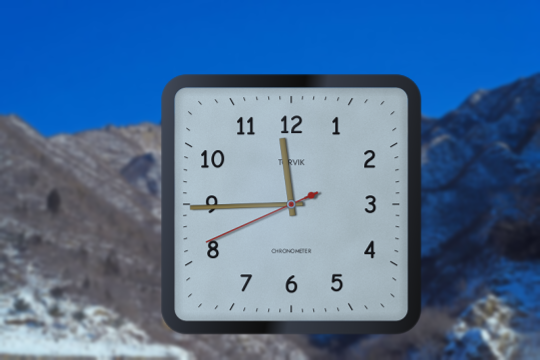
11:44:41
